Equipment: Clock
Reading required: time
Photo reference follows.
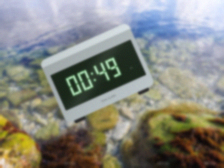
0:49
